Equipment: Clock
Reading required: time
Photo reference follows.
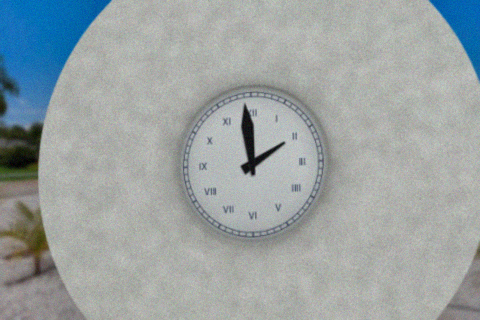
1:59
